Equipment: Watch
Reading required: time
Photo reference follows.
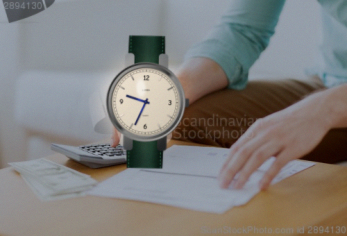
9:34
